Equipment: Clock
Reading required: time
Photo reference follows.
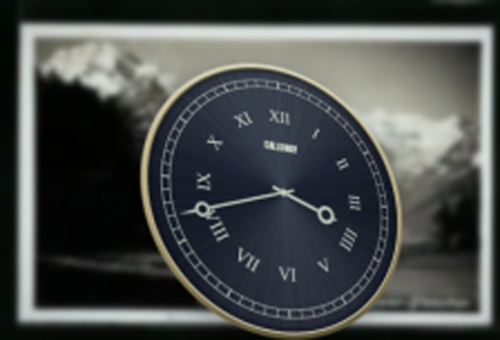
3:42
